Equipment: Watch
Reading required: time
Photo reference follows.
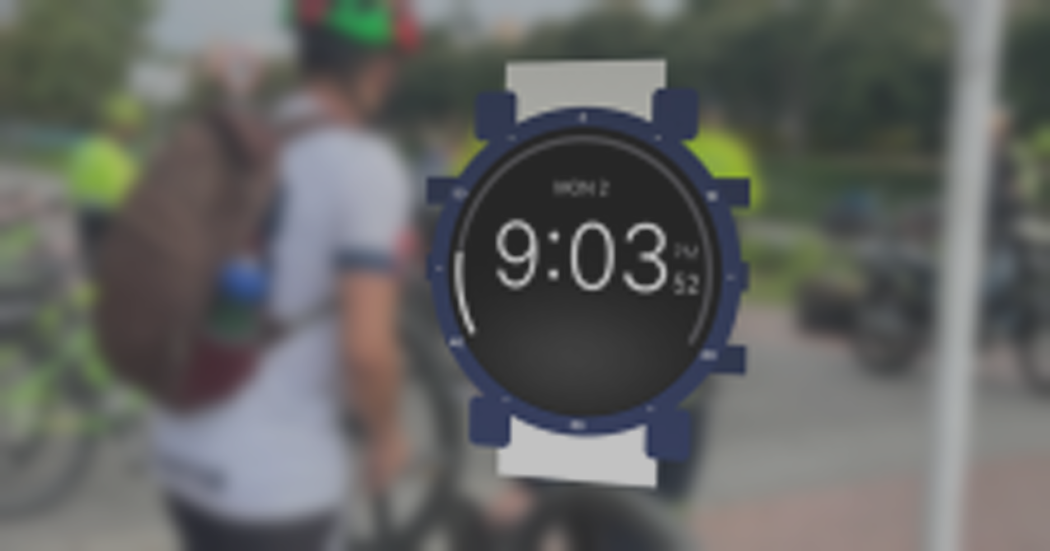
9:03
